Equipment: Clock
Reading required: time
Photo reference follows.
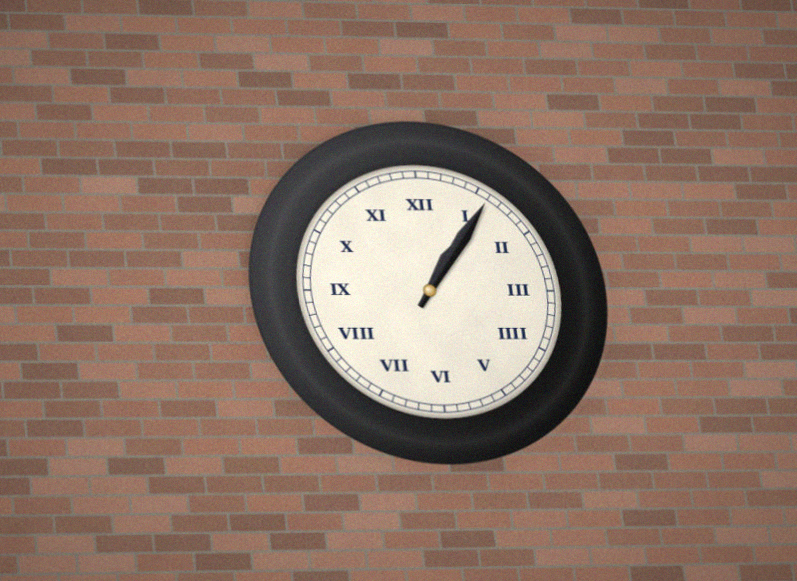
1:06
